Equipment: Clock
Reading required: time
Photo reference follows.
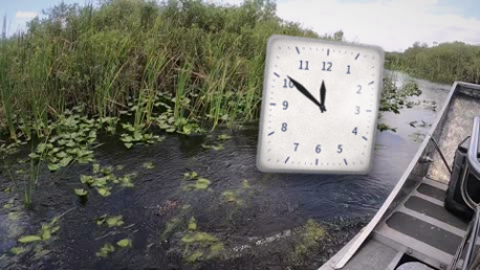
11:51
